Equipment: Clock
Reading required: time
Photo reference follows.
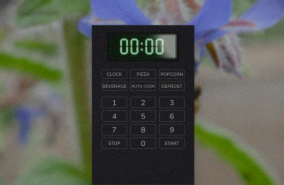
0:00
